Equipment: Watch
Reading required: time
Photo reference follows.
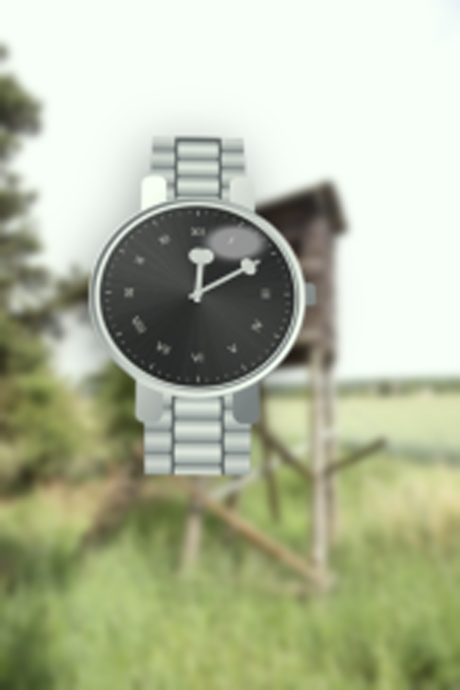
12:10
